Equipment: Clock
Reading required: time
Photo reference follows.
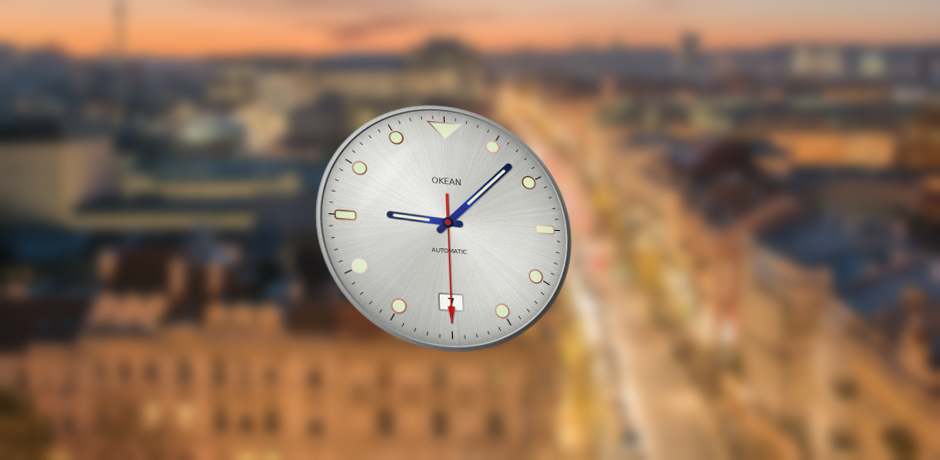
9:07:30
